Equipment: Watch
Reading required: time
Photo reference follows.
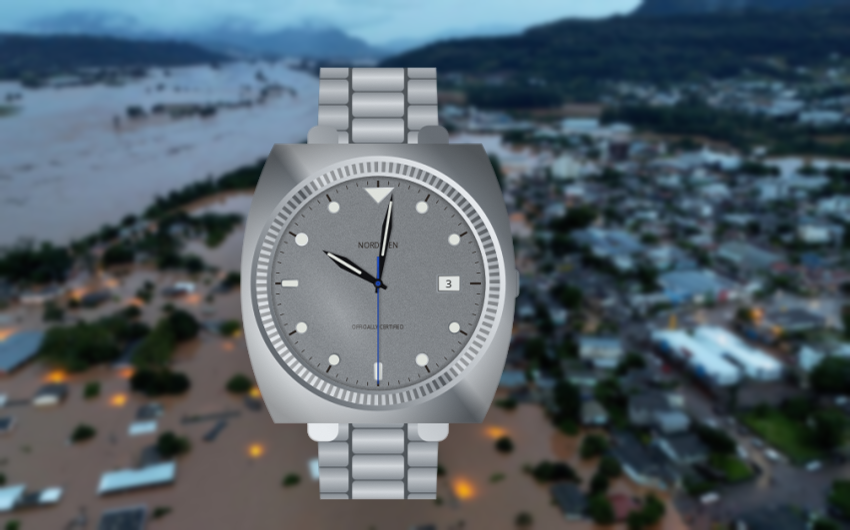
10:01:30
